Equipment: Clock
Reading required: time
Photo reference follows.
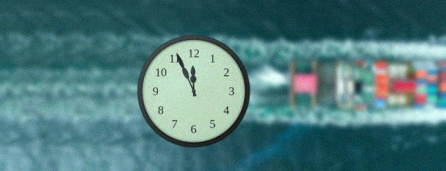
11:56
